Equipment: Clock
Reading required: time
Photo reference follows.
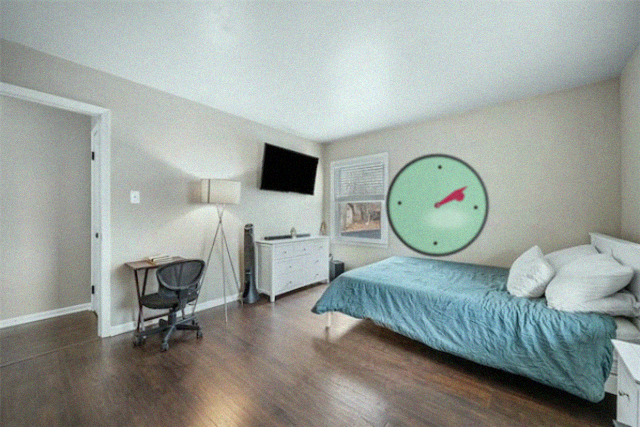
2:09
